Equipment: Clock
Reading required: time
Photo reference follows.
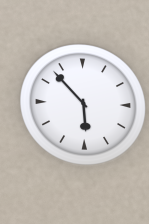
5:53
